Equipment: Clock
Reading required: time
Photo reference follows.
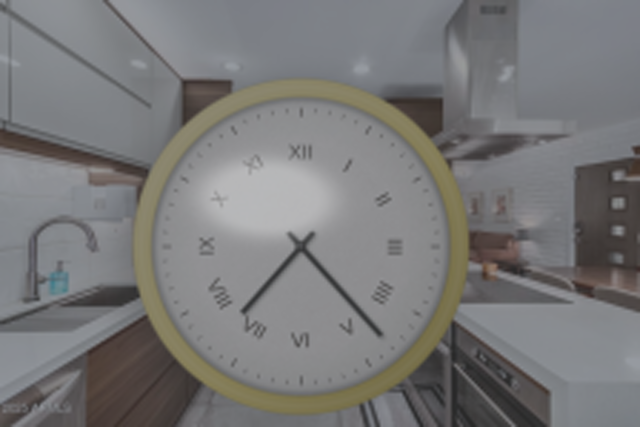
7:23
